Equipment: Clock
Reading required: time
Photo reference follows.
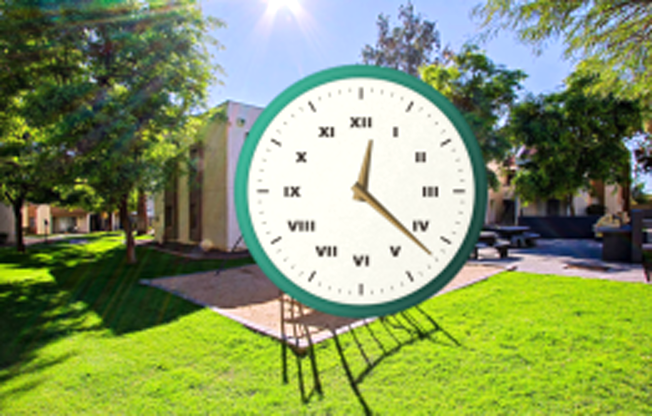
12:22
